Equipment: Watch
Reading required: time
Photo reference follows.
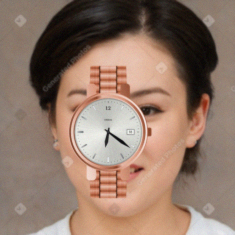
6:21
